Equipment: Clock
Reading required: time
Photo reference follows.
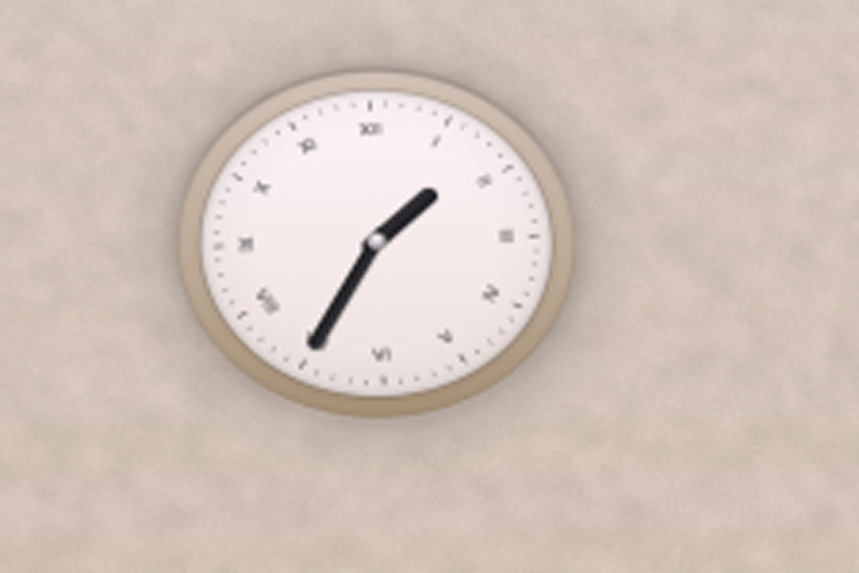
1:35
